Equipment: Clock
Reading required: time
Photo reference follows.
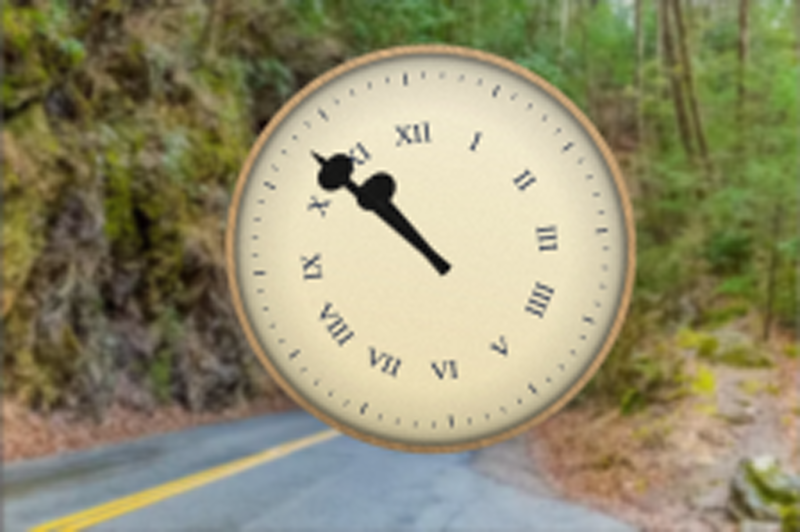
10:53
